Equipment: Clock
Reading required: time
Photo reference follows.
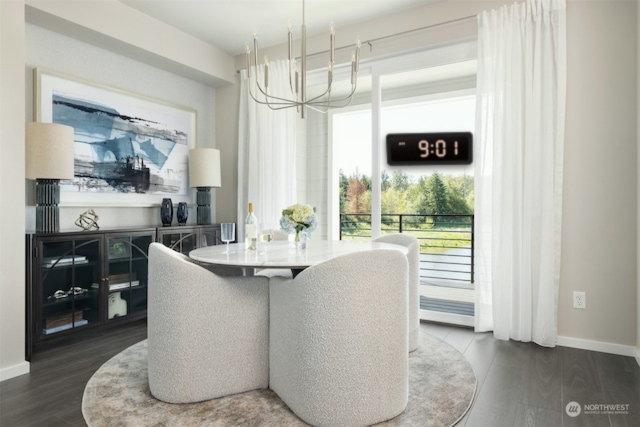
9:01
